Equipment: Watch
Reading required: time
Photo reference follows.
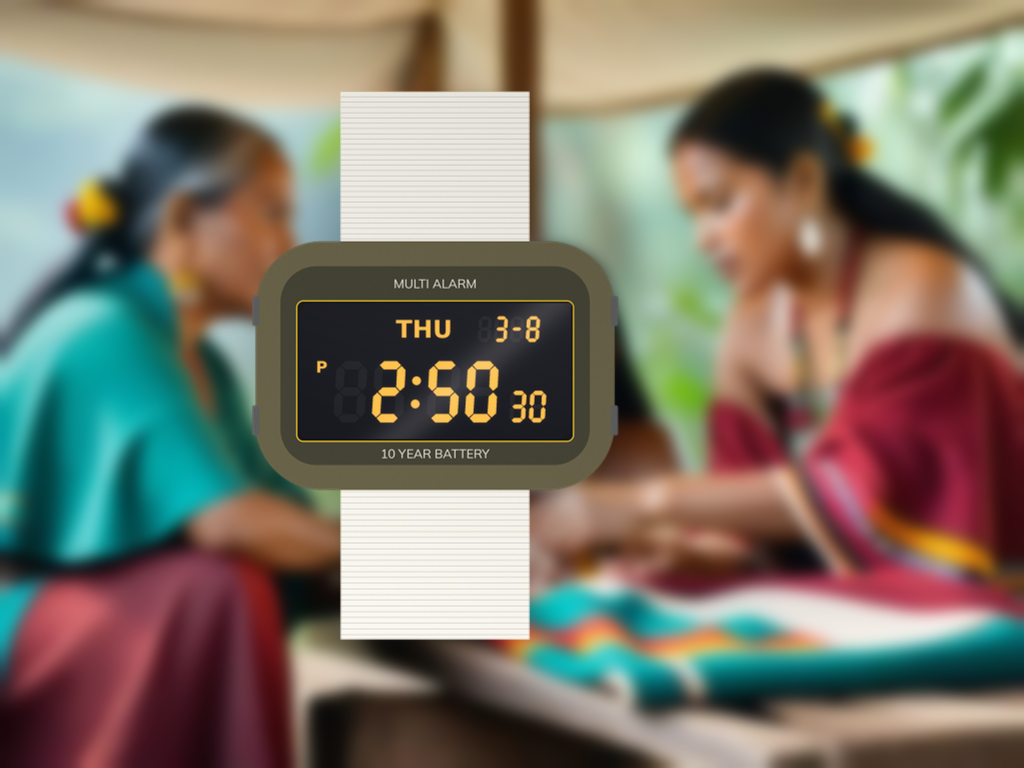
2:50:30
